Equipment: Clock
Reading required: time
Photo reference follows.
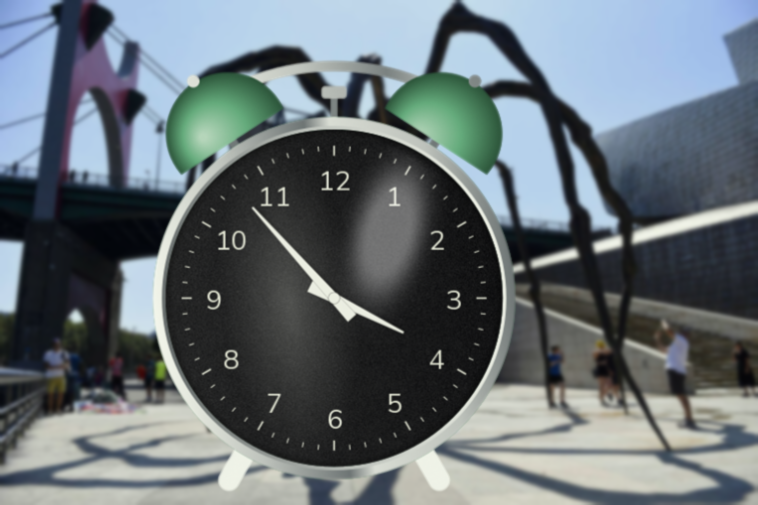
3:53
